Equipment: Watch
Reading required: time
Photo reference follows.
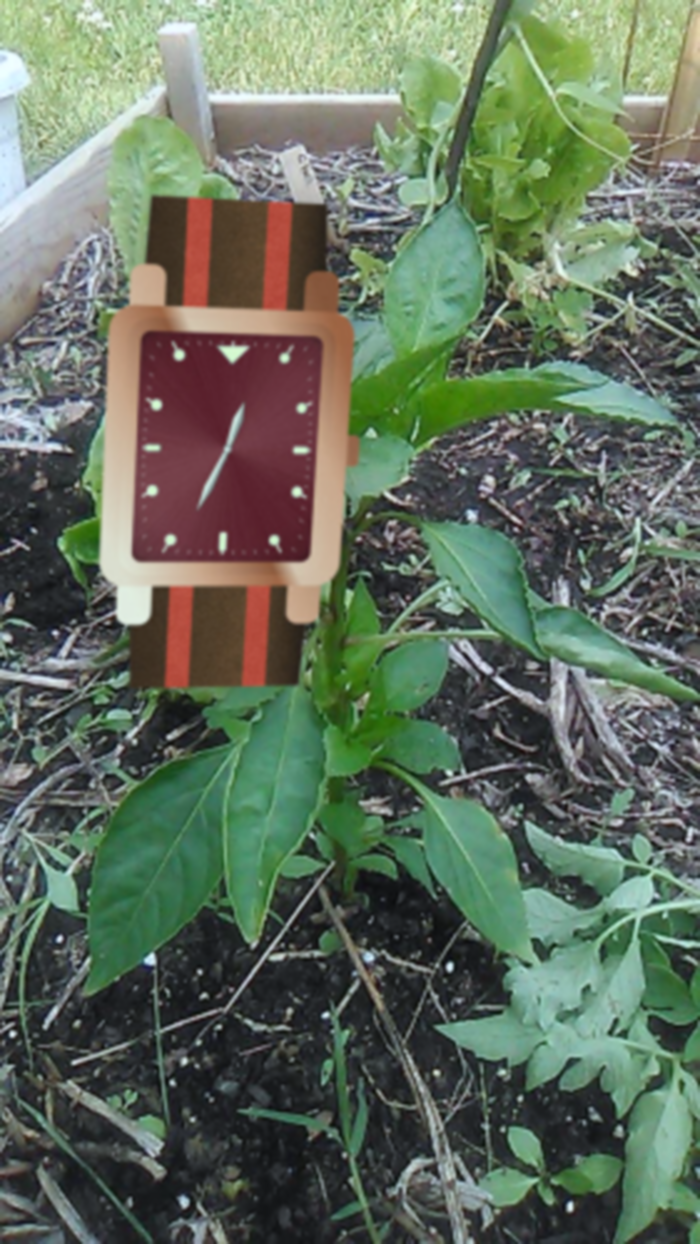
12:34
